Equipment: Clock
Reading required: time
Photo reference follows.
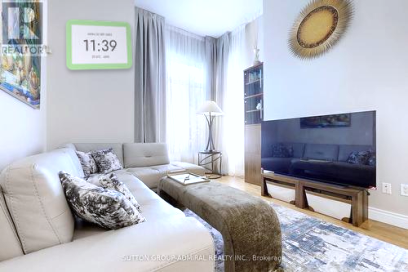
11:39
